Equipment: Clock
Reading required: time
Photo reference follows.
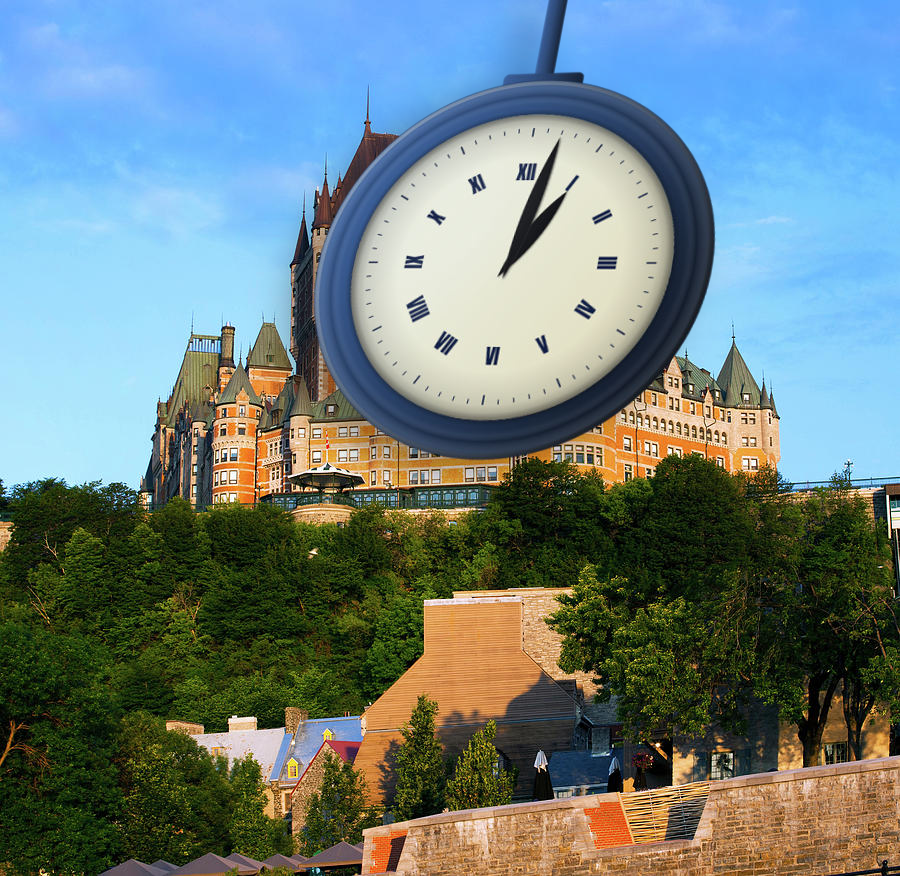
1:02
